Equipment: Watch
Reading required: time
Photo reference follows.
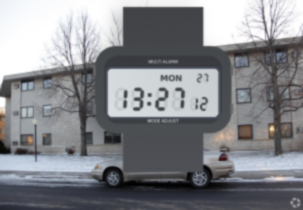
13:27:12
